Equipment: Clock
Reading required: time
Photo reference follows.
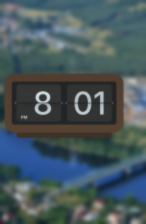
8:01
